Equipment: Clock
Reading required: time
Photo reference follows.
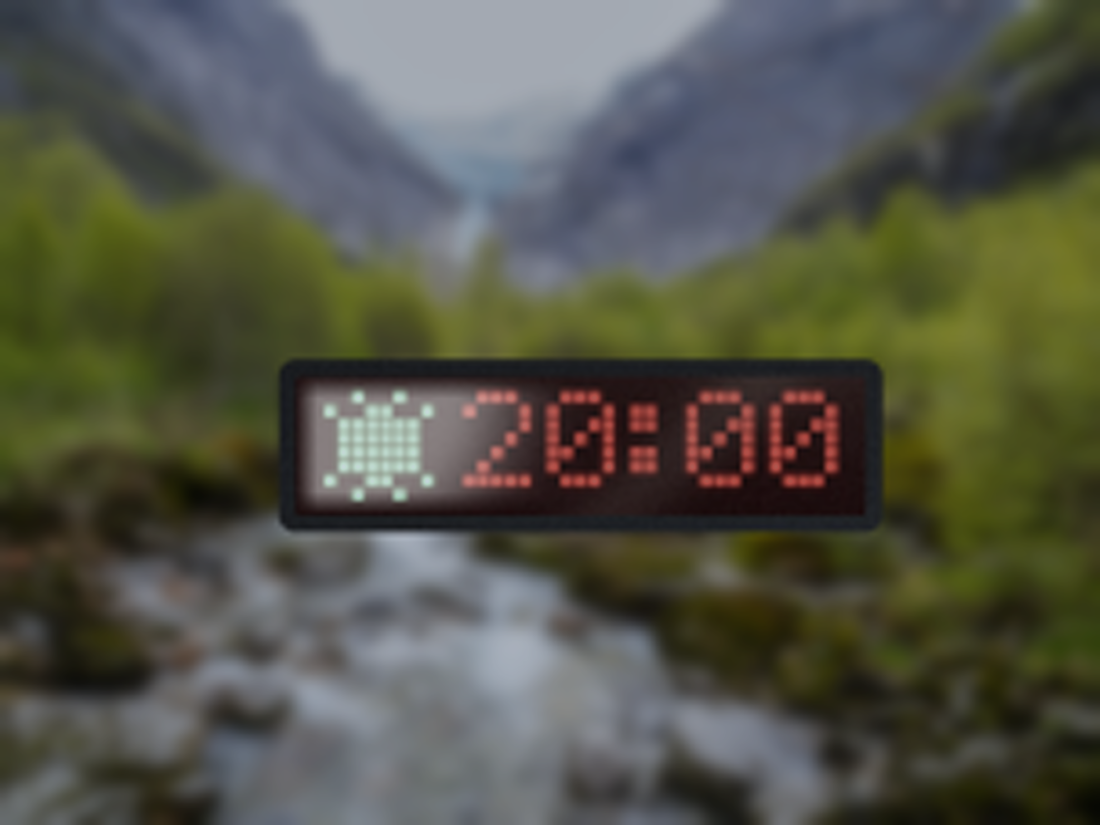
20:00
